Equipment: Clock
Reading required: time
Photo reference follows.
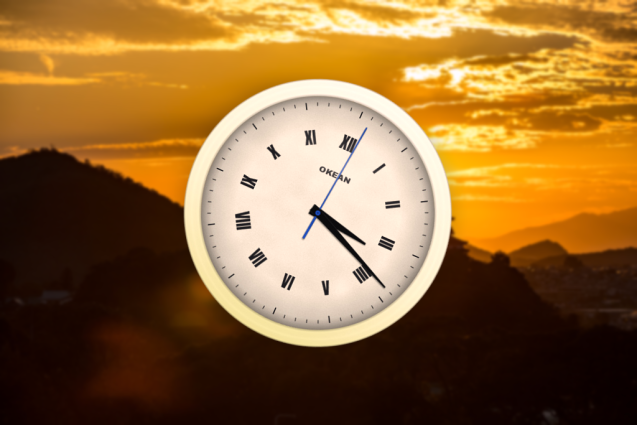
3:19:01
